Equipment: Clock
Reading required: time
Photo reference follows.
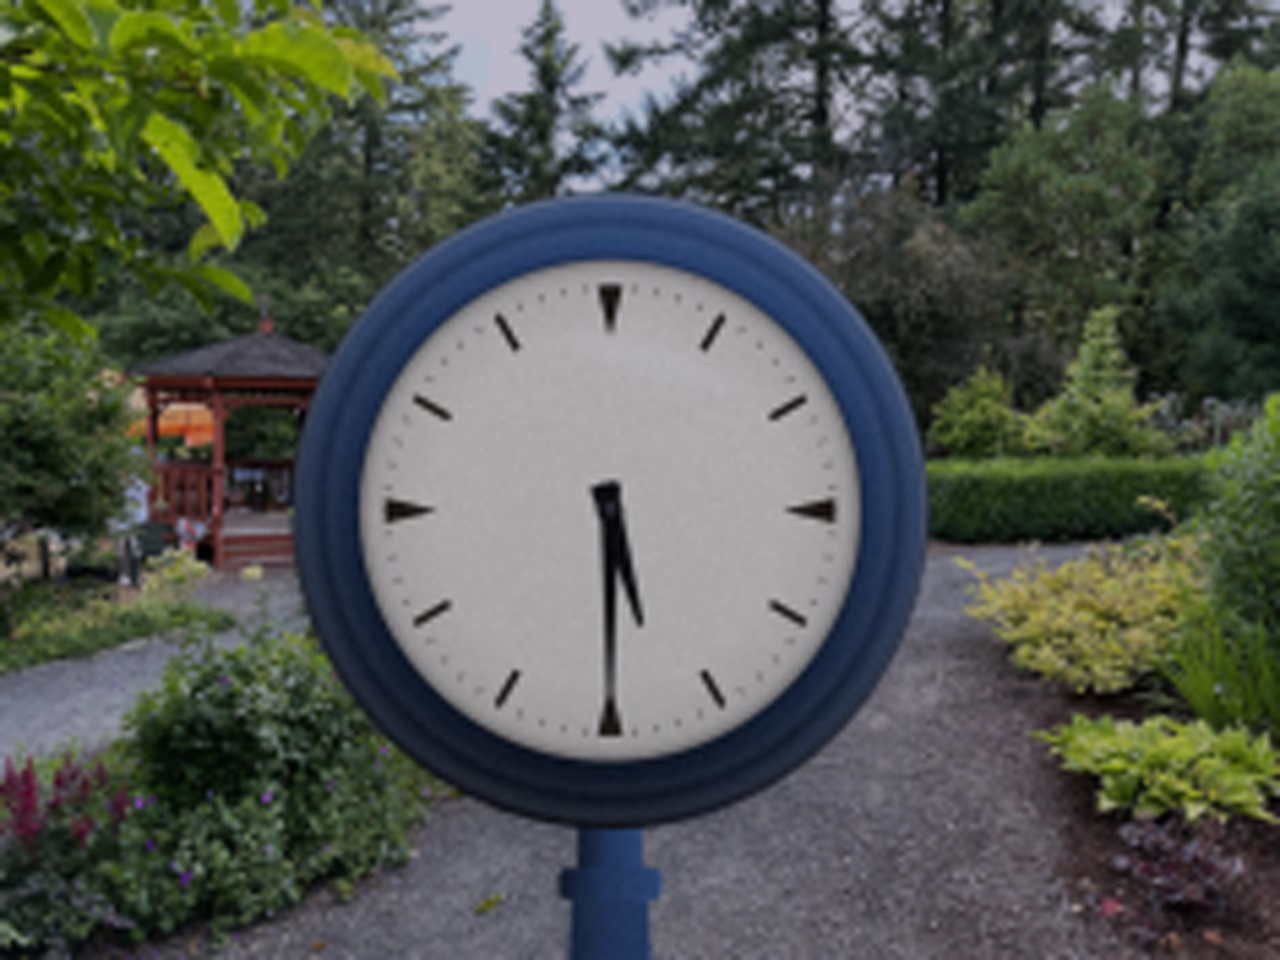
5:30
